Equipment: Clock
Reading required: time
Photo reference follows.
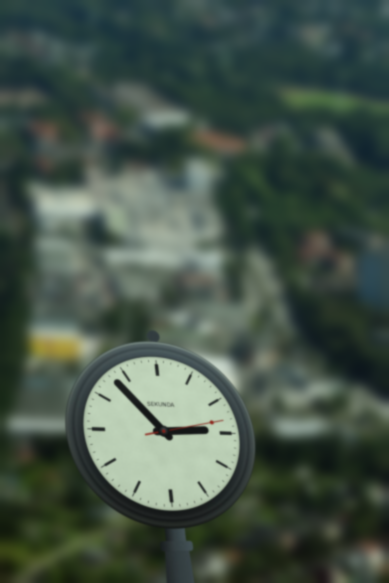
2:53:13
